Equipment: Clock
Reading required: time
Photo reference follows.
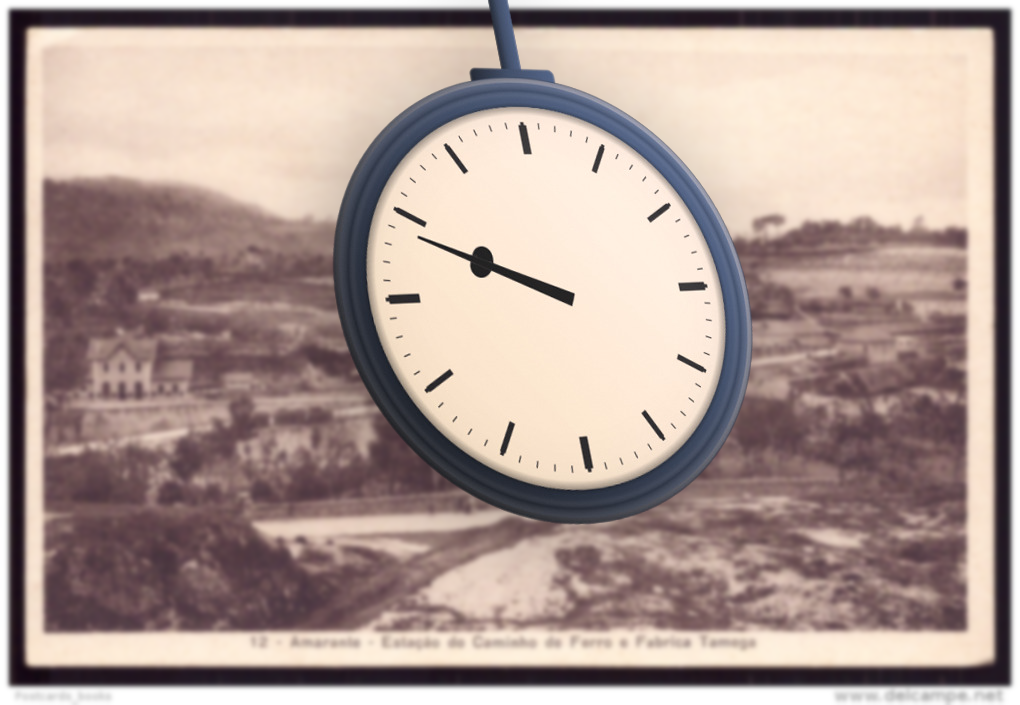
9:49
